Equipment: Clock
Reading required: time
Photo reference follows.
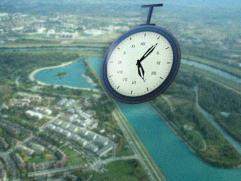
5:06
